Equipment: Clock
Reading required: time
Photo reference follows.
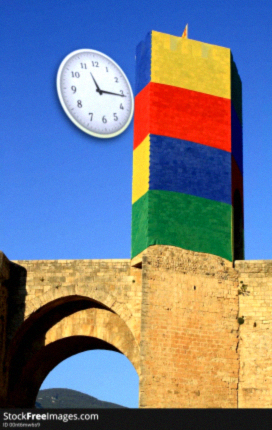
11:16
